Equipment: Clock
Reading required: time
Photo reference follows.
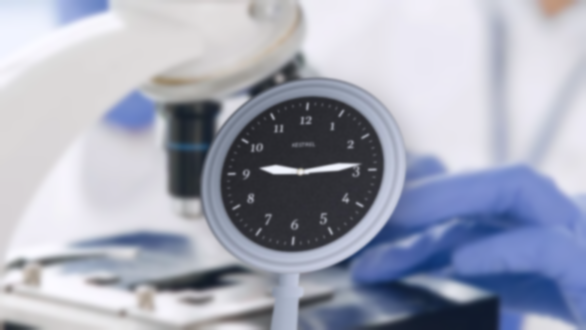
9:14
